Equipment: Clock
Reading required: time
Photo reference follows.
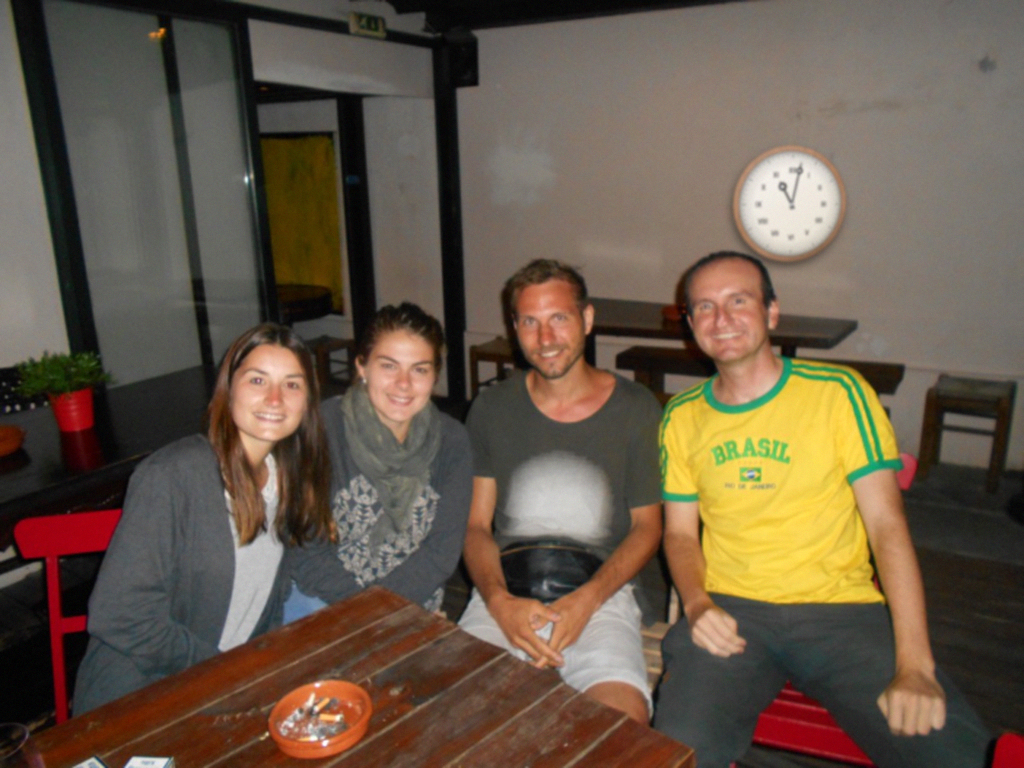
11:02
